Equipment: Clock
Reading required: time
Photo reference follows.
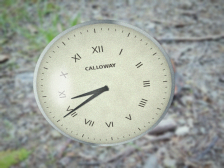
8:40
